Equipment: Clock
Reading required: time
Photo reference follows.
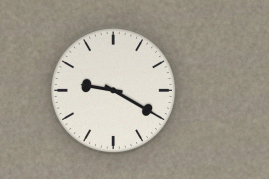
9:20
